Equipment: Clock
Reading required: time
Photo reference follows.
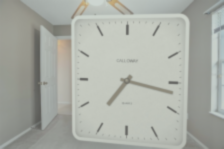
7:17
